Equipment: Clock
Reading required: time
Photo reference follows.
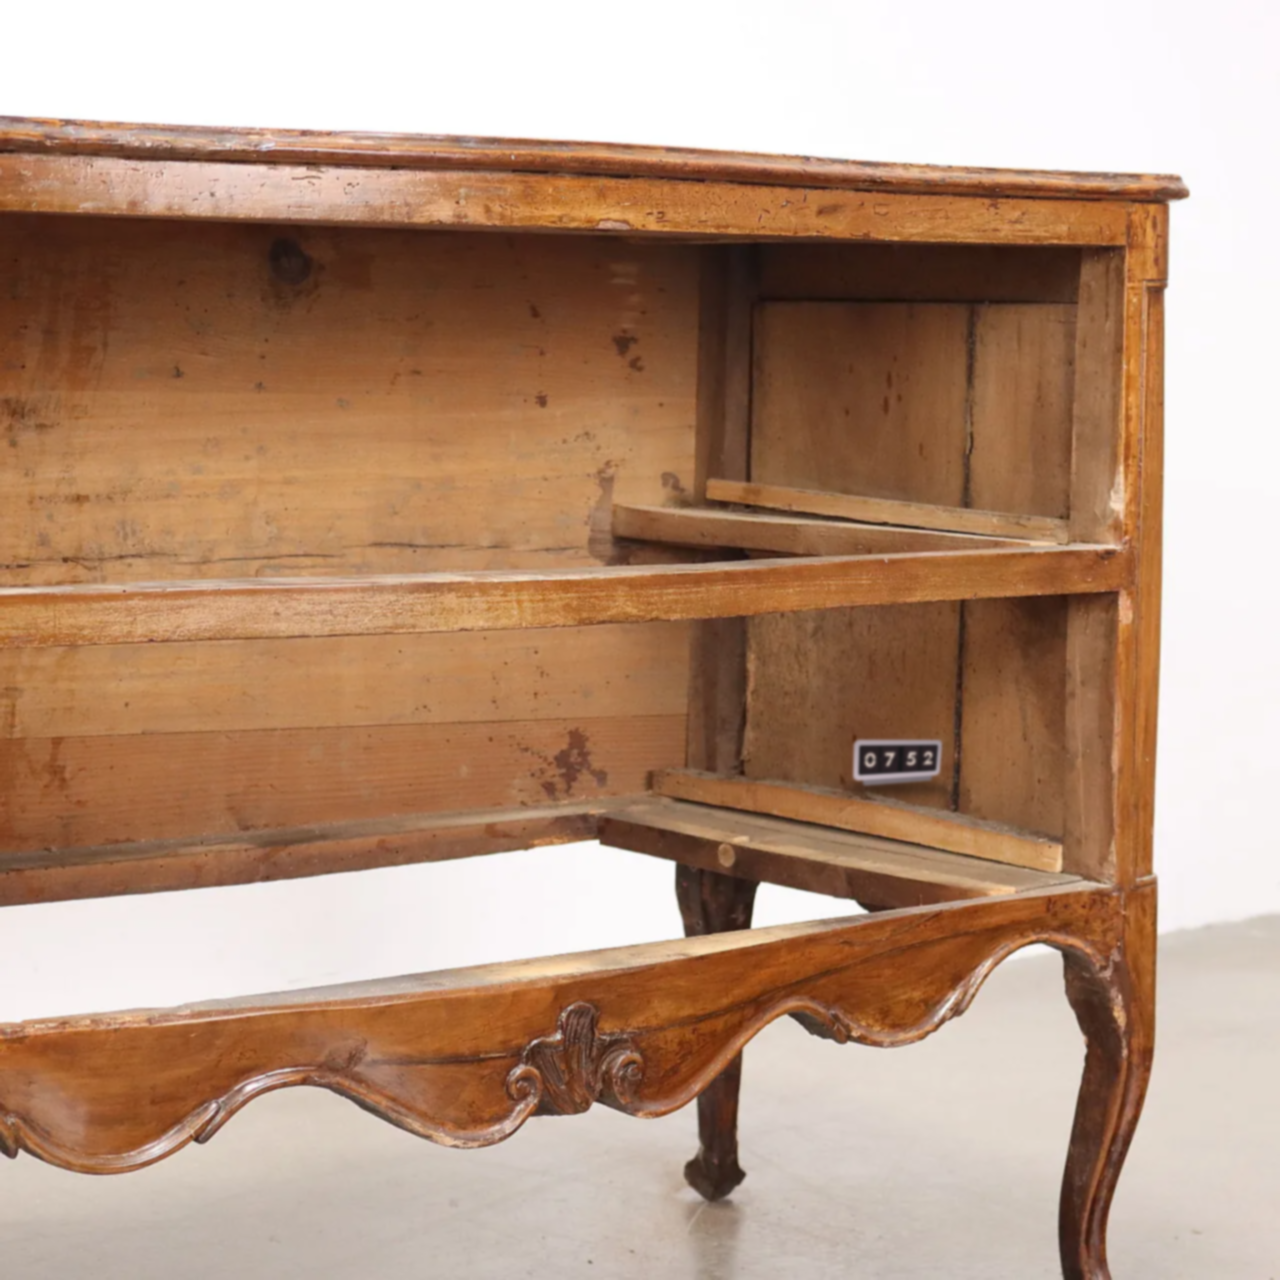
7:52
